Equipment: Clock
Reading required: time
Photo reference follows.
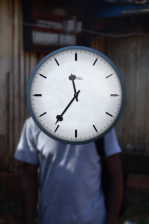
11:36
